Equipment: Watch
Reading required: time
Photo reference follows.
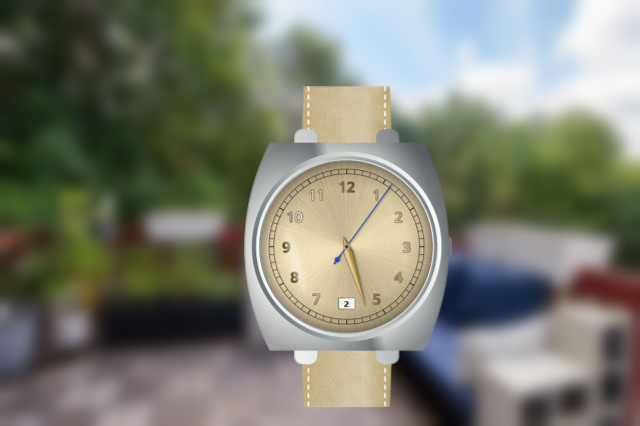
5:27:06
